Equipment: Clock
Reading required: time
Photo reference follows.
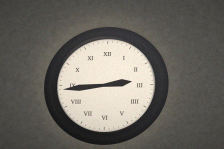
2:44
